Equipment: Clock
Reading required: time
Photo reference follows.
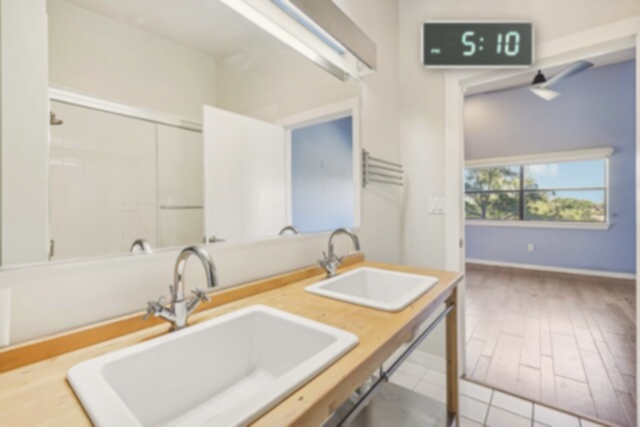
5:10
